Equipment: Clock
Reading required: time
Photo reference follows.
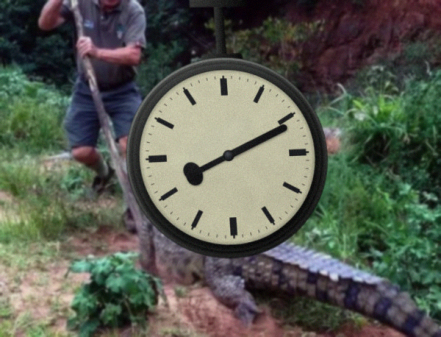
8:11
